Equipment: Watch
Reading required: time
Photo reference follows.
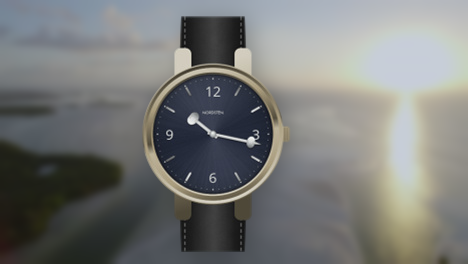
10:17
